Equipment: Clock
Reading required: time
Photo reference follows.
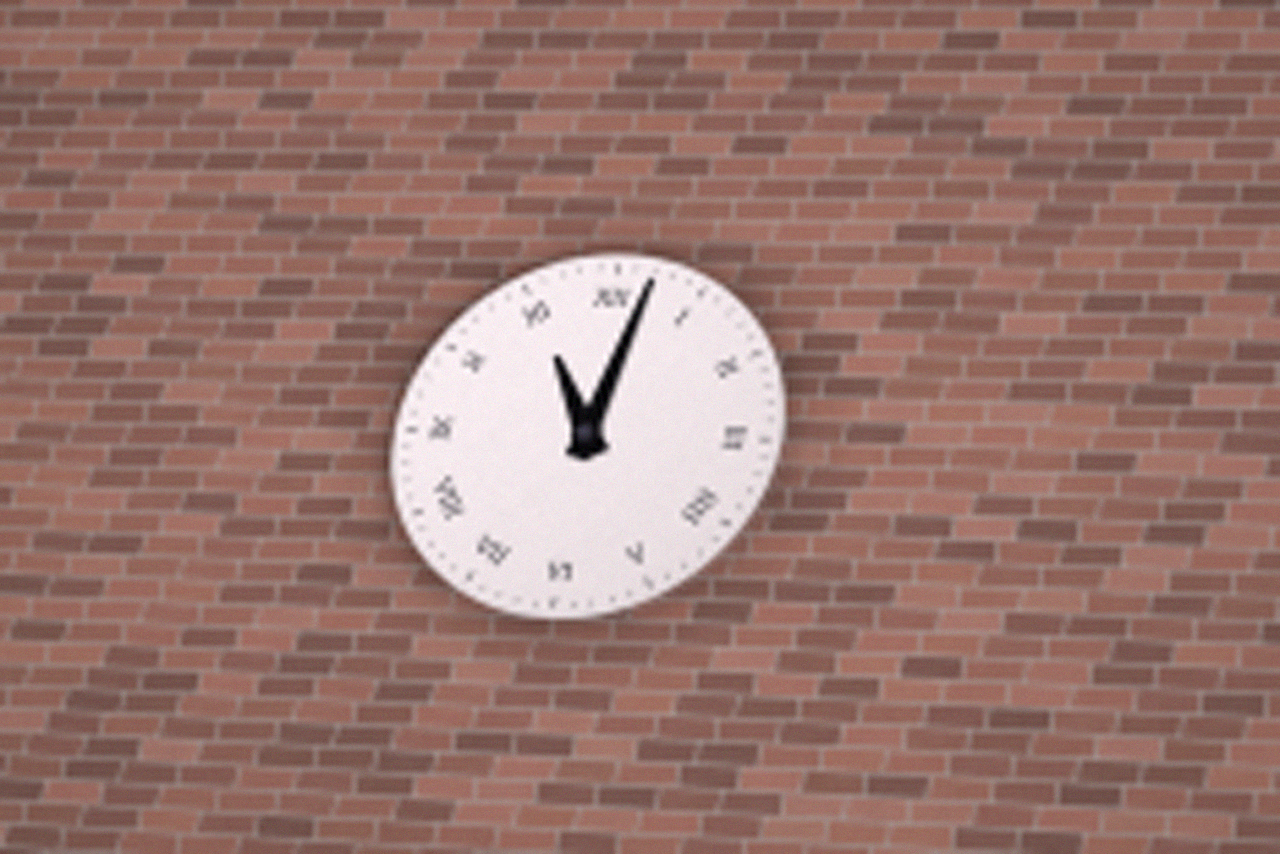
11:02
